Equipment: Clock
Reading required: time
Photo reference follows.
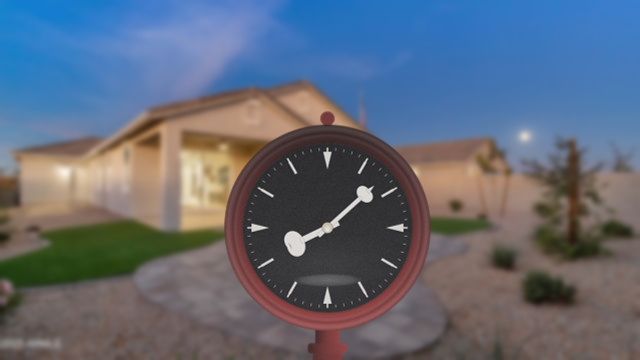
8:08
